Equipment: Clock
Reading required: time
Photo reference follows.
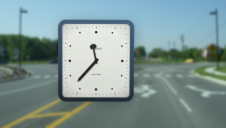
11:37
